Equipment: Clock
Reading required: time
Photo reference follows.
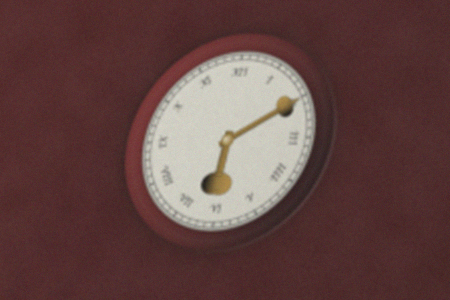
6:10
